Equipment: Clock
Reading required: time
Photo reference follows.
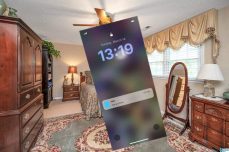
13:19
